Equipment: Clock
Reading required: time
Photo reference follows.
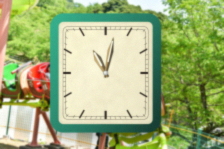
11:02
